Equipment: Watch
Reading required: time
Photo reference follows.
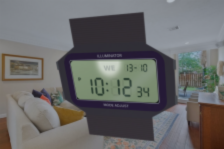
10:12:34
